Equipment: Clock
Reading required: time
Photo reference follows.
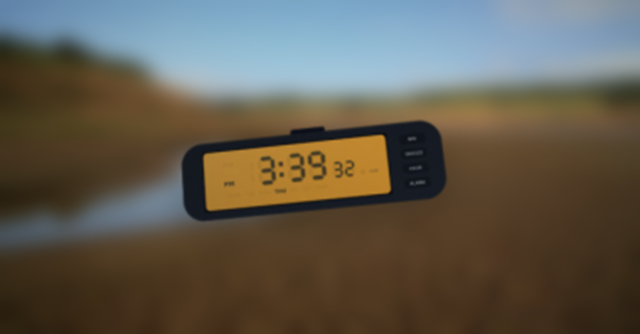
3:39:32
